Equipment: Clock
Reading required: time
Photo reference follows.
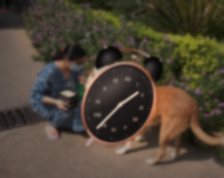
1:36
